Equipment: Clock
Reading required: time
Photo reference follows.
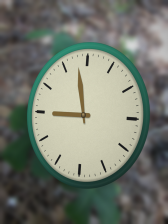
8:58
